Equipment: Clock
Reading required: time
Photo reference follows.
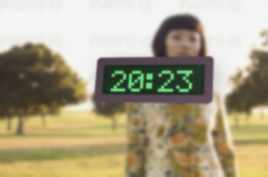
20:23
